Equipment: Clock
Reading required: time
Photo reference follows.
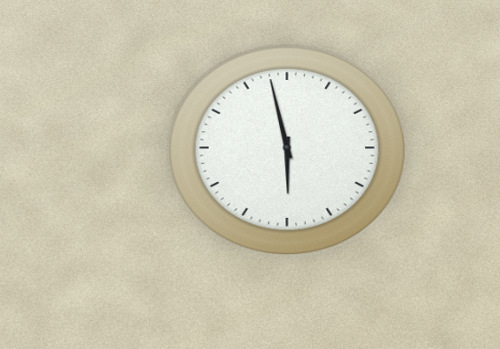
5:58
